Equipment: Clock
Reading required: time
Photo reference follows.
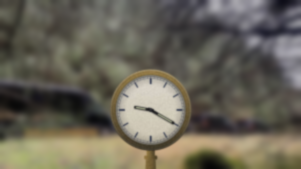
9:20
